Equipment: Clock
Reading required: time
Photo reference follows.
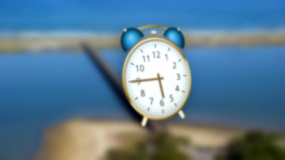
5:45
